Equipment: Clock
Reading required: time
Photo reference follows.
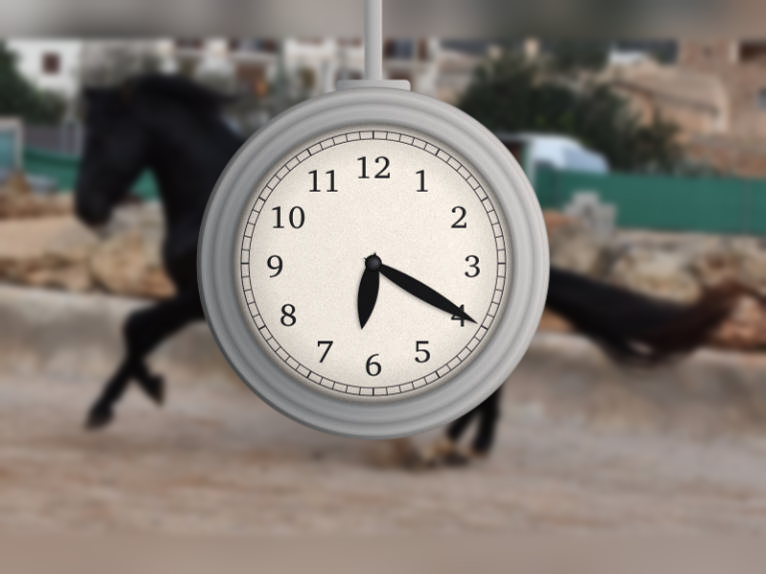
6:20
